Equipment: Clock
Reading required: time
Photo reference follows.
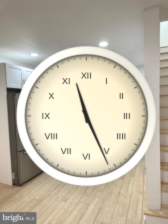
11:26
